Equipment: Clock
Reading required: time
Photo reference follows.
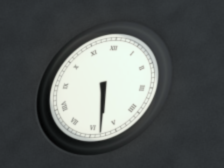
5:28
